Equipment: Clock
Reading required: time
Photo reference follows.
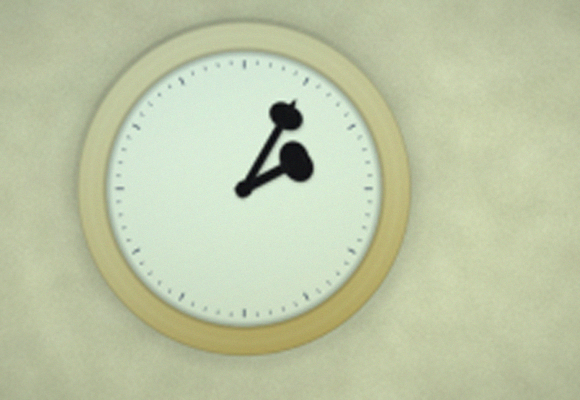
2:05
